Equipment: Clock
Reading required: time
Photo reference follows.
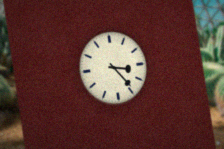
3:24
